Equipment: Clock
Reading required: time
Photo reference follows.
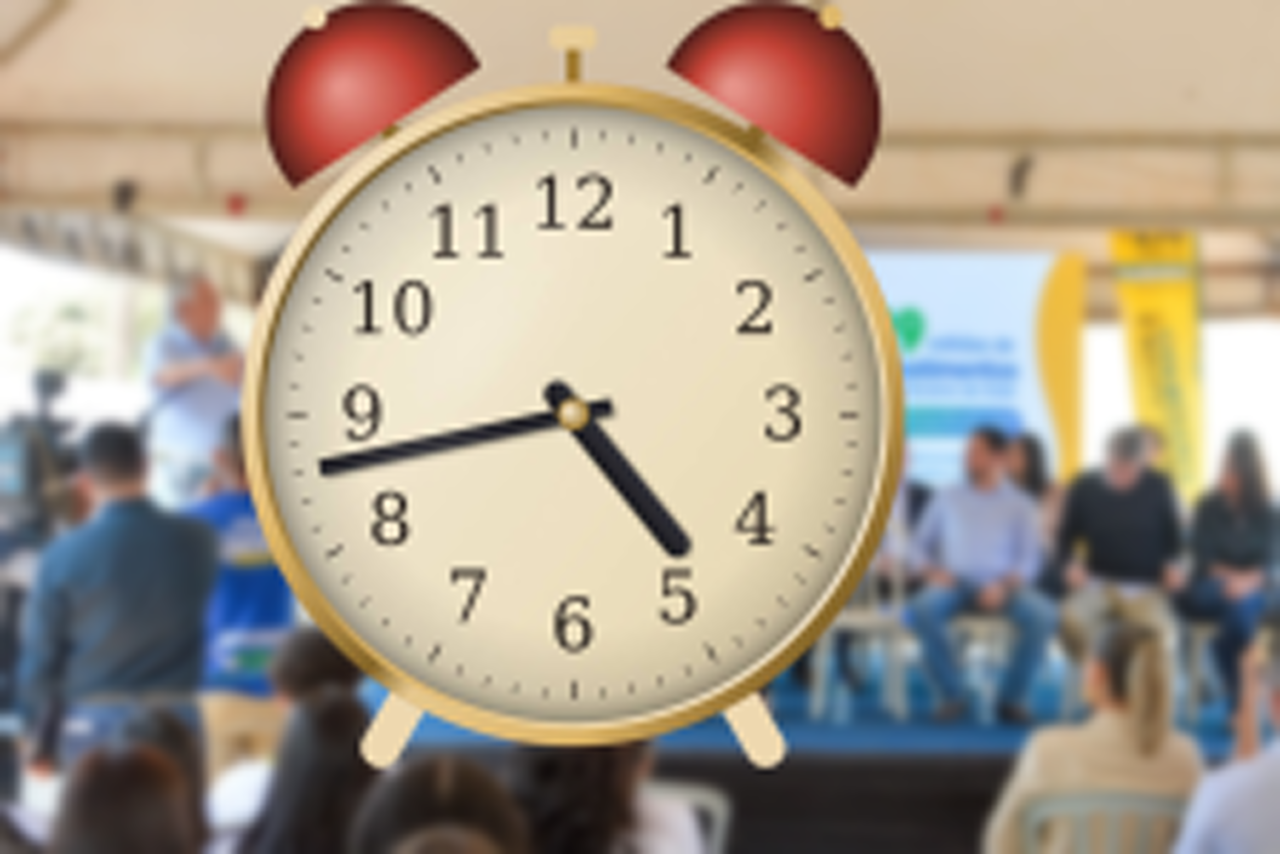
4:43
